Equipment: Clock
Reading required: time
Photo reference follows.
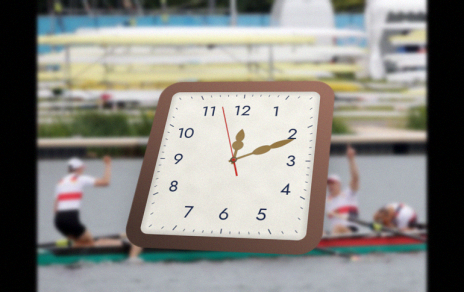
12:10:57
